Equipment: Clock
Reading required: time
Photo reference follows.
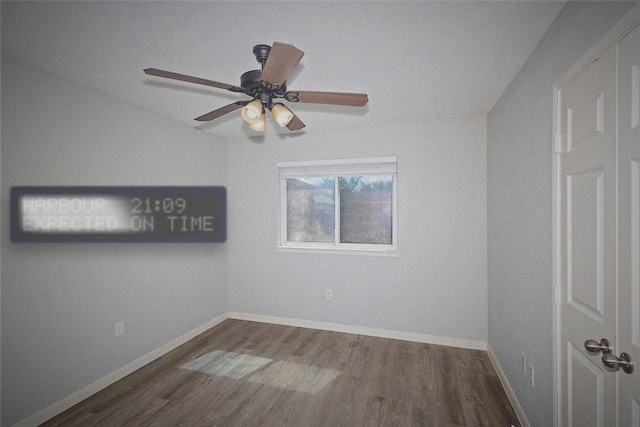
21:09
